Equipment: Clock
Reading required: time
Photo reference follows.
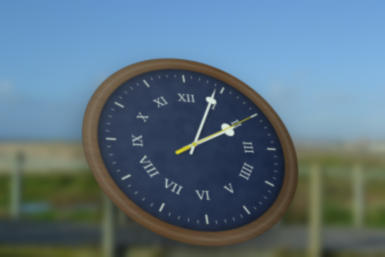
2:04:10
